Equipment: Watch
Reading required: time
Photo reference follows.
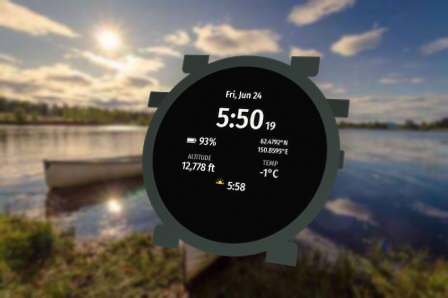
5:50:19
